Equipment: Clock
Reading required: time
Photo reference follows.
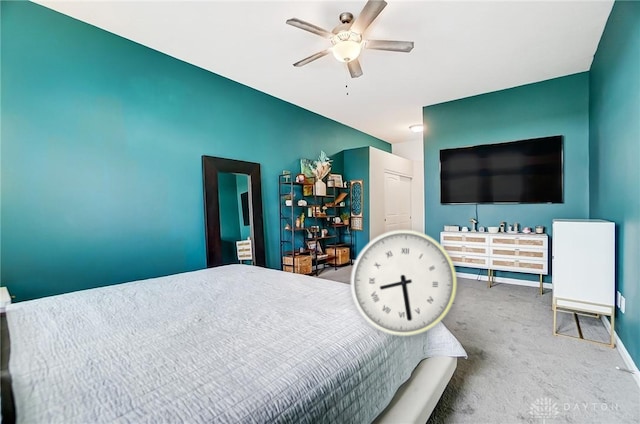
8:28
